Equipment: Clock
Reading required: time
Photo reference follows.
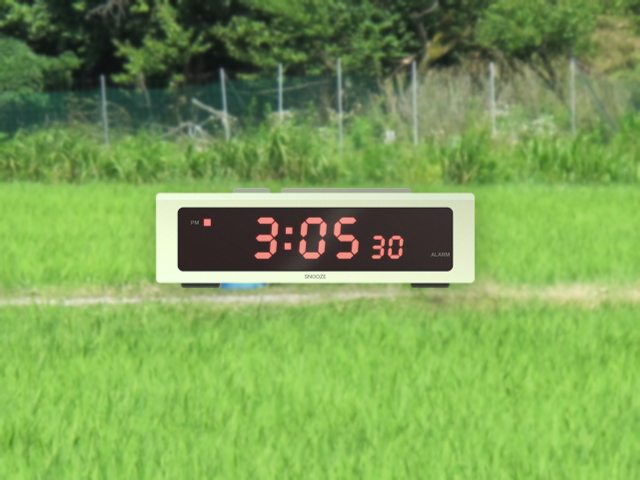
3:05:30
